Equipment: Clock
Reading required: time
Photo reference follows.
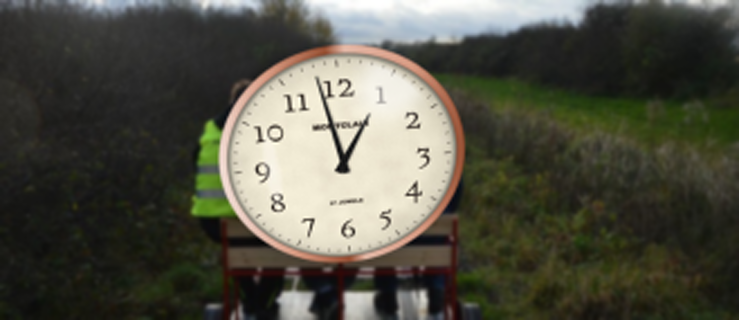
12:58
